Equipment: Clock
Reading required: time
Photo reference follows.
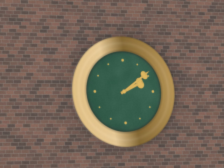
2:09
